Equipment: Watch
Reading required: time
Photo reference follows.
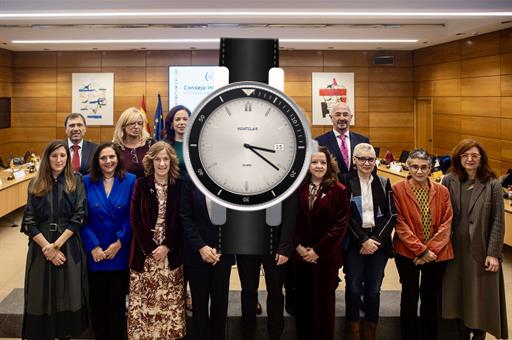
3:21
